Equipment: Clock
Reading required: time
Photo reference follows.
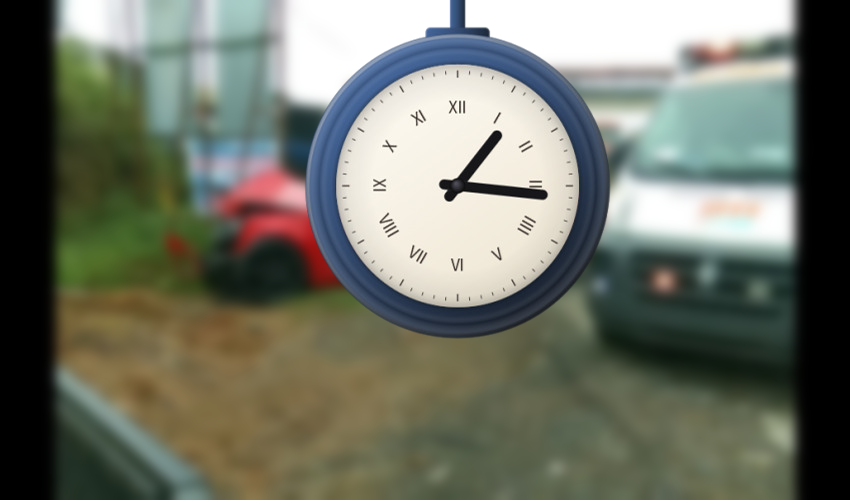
1:16
